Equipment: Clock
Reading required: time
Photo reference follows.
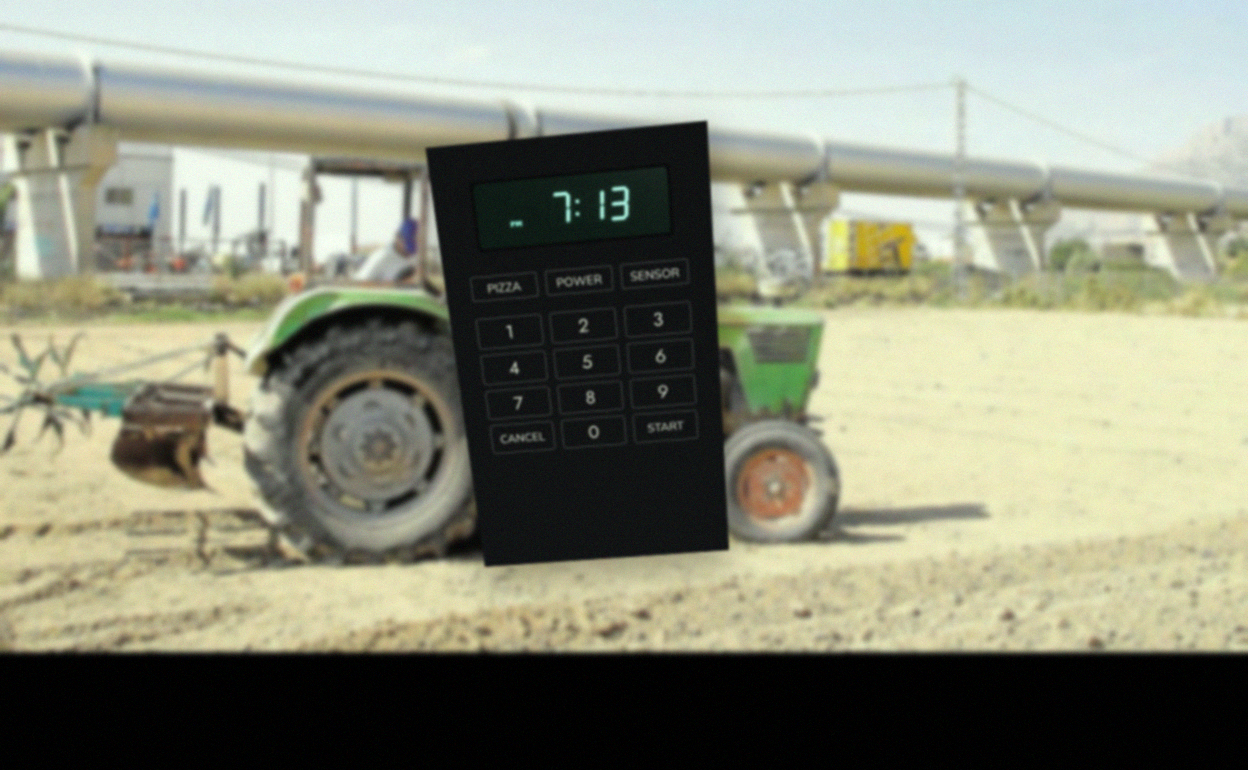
7:13
